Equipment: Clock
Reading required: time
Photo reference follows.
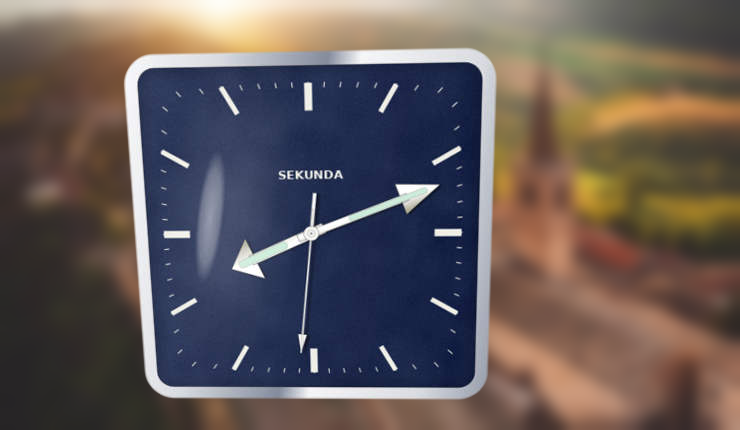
8:11:31
